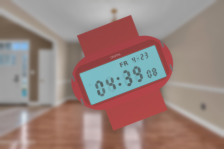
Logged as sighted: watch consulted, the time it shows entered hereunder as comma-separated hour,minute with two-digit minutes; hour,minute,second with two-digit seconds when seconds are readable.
4,39,08
